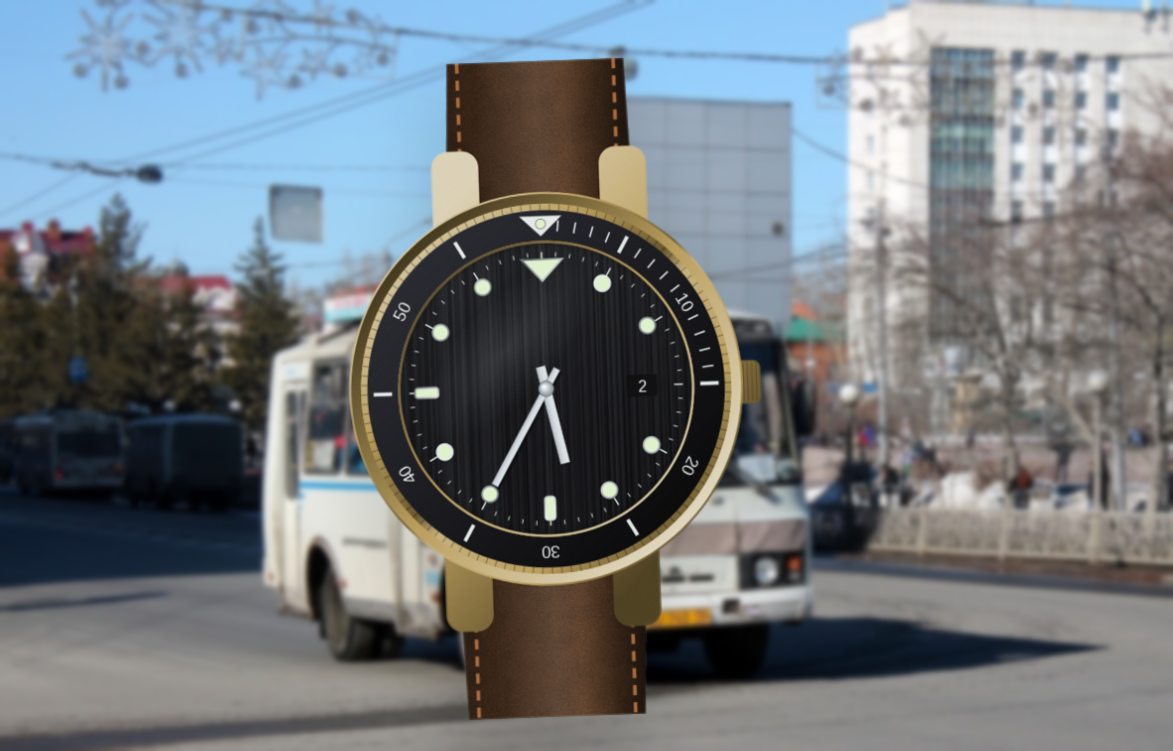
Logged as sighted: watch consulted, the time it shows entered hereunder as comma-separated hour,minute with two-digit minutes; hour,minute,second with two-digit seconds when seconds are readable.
5,35
